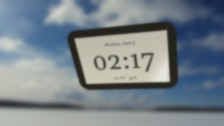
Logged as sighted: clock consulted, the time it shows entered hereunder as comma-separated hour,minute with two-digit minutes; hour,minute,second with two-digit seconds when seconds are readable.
2,17
